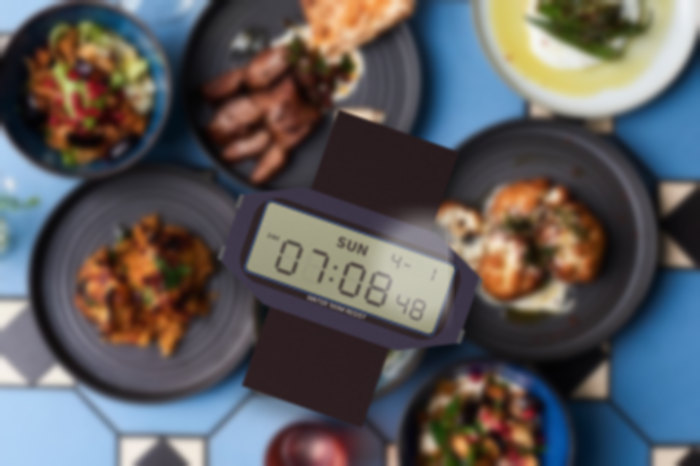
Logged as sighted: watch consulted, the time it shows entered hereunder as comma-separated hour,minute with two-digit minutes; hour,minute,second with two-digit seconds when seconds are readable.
7,08,48
